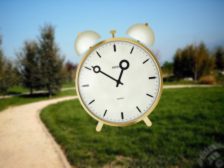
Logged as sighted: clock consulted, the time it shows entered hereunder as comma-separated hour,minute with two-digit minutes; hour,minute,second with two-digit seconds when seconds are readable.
12,51
